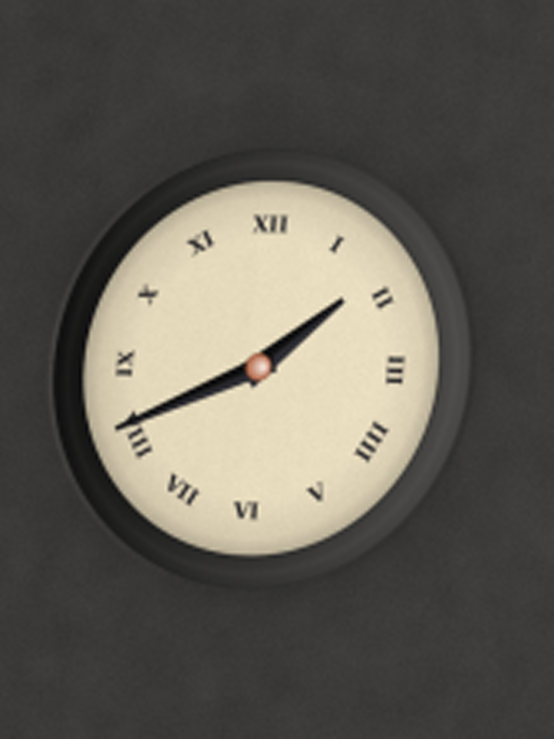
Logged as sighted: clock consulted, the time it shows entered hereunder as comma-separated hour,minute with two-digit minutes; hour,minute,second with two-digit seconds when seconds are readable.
1,41
